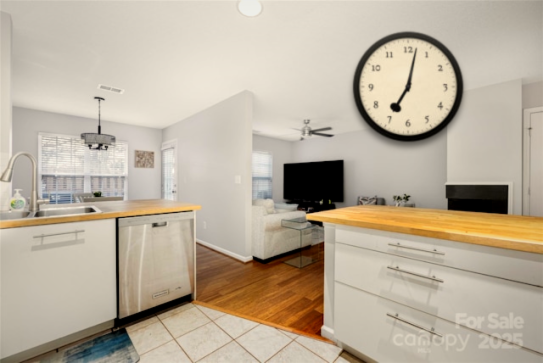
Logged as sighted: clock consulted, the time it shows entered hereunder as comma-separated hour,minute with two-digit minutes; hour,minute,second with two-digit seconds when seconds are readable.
7,02
